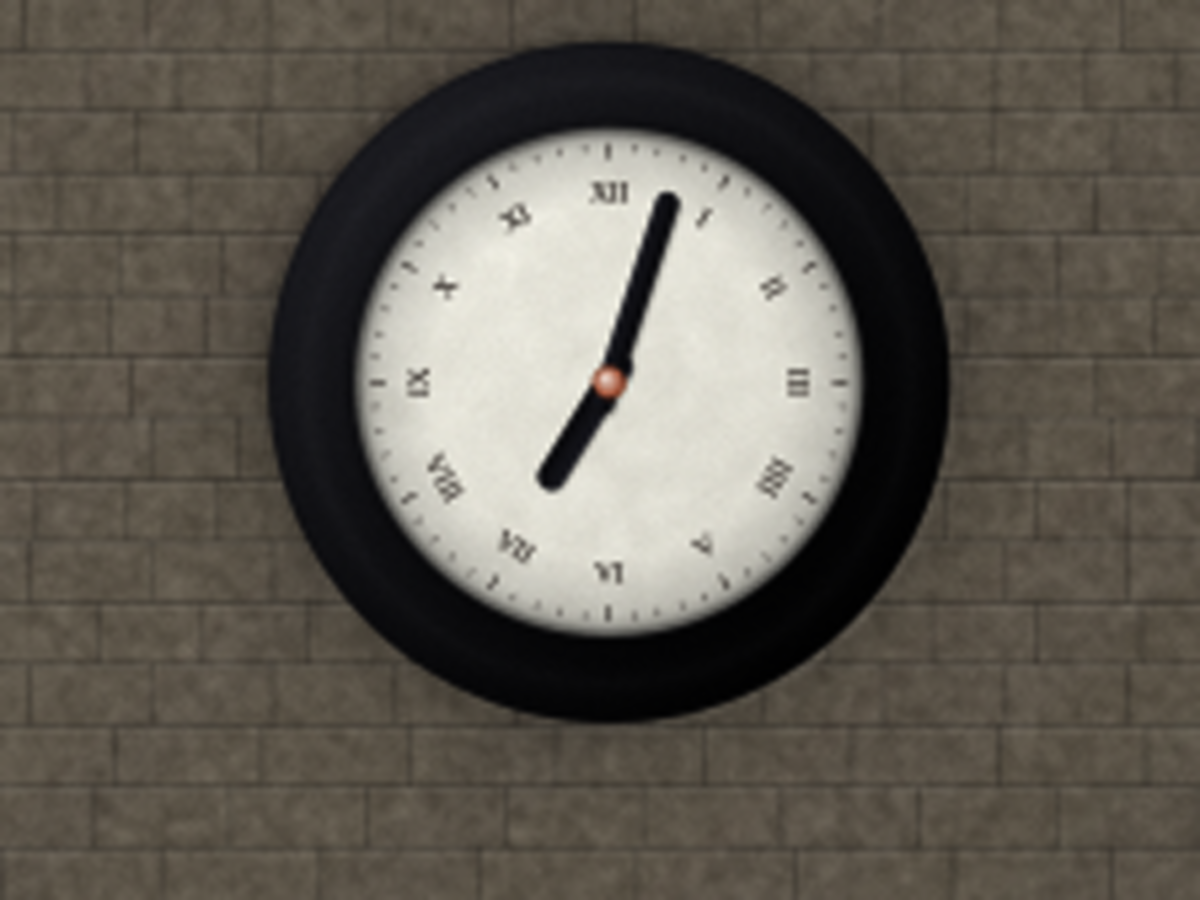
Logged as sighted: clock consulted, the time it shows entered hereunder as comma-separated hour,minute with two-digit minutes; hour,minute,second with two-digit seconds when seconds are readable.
7,03
